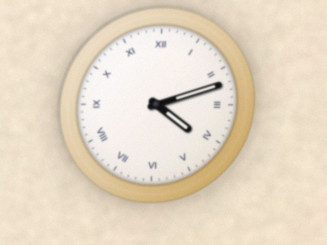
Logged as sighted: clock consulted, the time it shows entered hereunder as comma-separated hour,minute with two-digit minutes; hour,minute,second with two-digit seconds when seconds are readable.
4,12
